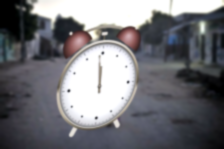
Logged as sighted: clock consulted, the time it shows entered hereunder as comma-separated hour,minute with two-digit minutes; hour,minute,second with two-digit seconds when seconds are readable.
11,59
